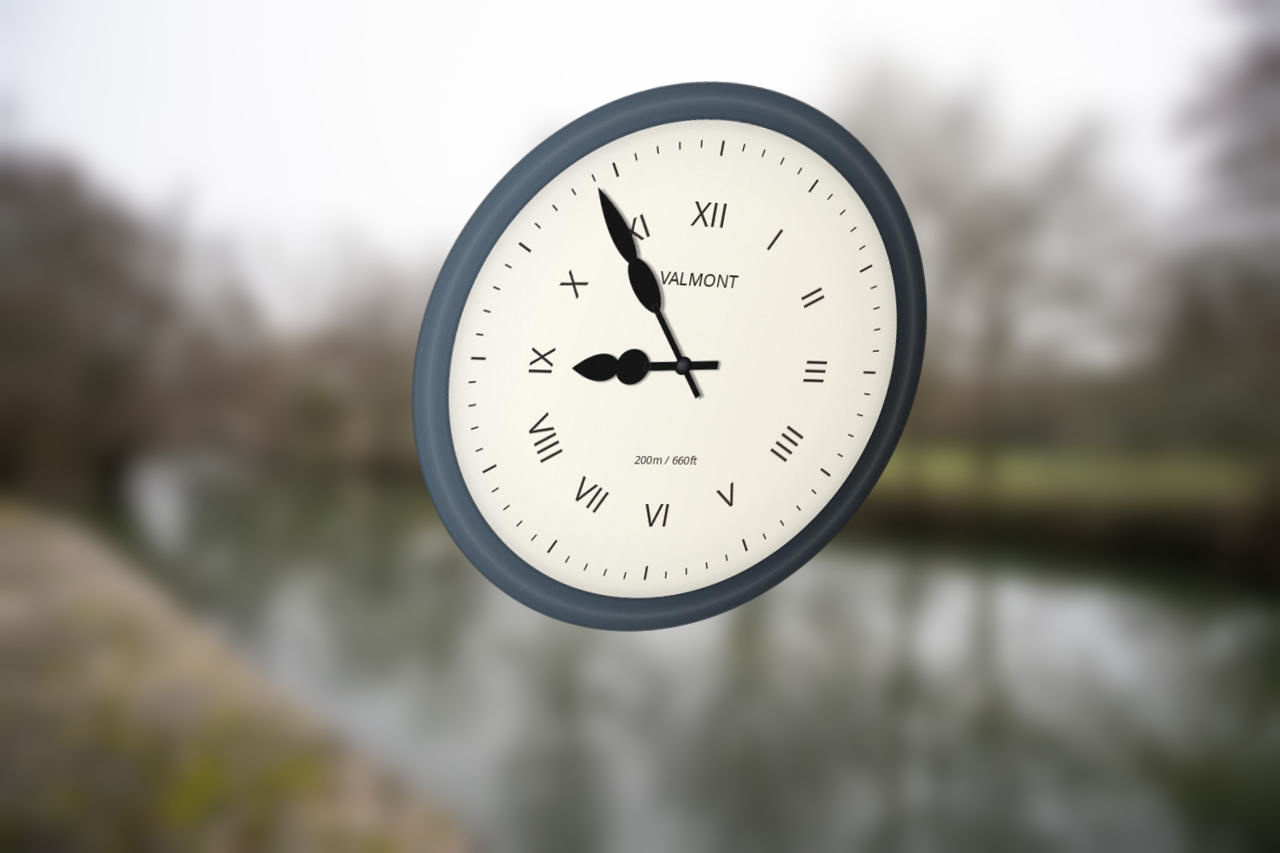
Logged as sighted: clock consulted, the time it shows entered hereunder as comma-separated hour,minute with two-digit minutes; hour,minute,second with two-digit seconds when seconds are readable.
8,54
